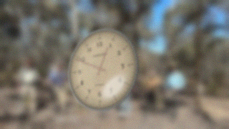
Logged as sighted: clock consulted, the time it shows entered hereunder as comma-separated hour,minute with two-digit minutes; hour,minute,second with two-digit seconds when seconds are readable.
12,49
